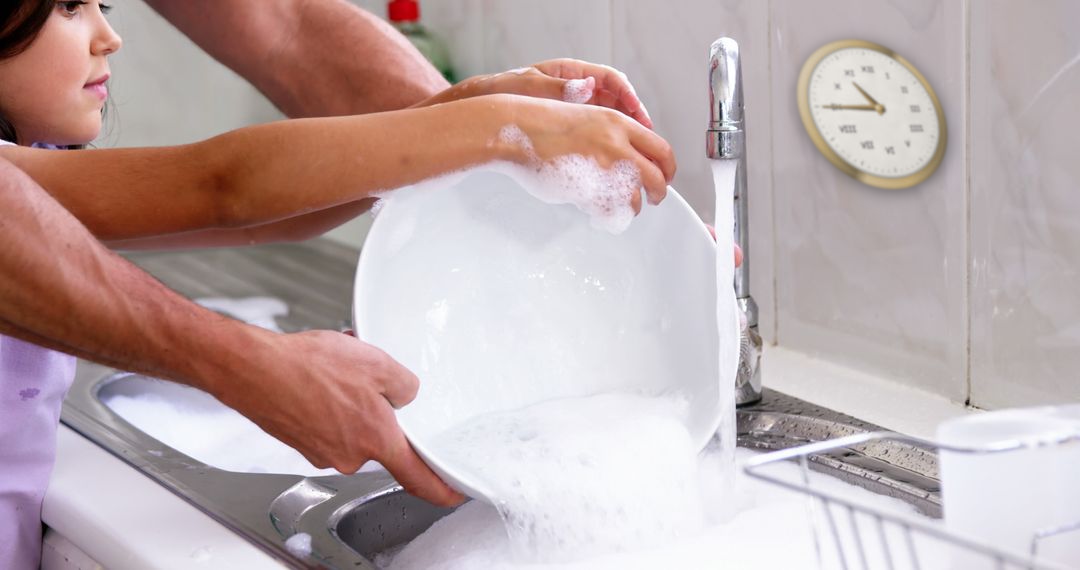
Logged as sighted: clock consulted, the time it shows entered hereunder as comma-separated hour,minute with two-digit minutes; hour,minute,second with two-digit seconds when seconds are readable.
10,45
